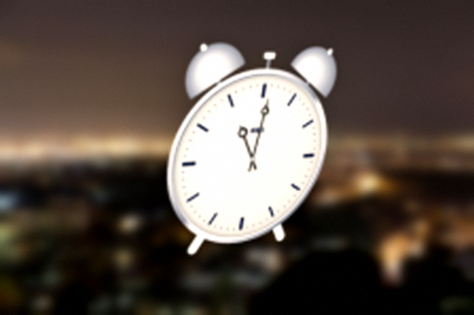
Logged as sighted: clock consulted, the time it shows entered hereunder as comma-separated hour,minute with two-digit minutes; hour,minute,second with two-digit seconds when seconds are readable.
11,01
